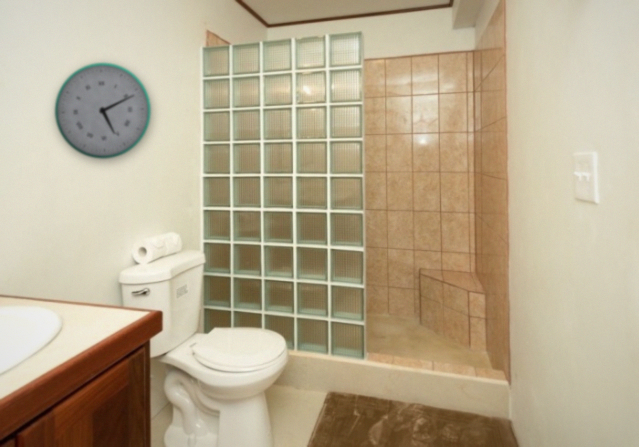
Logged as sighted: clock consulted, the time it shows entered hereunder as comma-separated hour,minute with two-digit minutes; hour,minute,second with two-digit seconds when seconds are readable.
5,11
